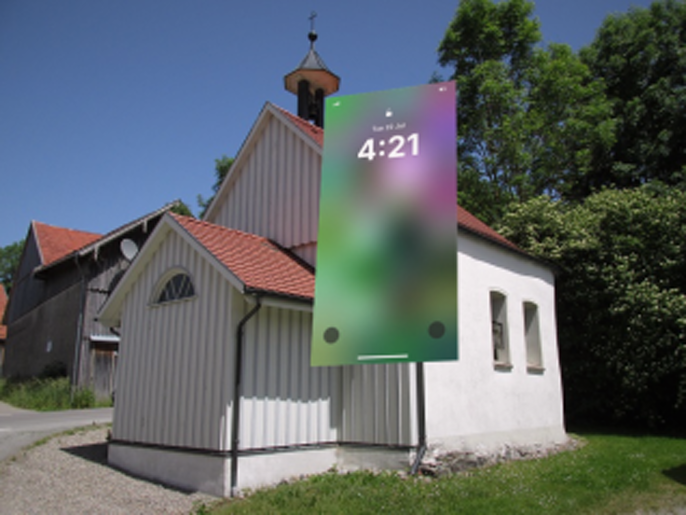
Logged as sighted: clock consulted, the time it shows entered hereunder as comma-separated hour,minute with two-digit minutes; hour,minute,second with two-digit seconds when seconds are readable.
4,21
